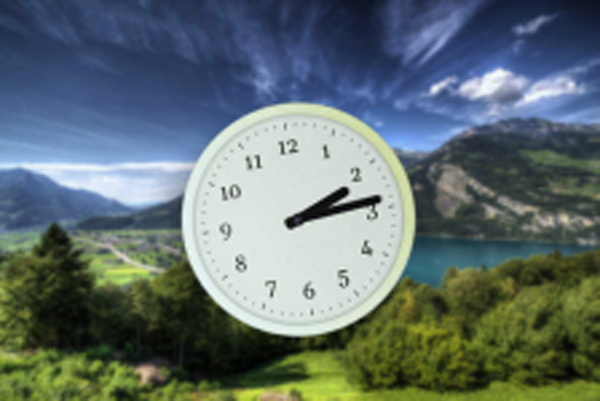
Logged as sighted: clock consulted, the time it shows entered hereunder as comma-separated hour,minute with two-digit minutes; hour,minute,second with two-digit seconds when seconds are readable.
2,14
